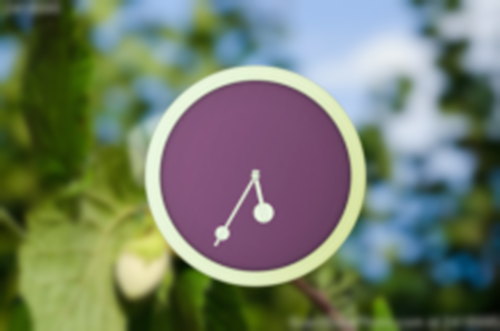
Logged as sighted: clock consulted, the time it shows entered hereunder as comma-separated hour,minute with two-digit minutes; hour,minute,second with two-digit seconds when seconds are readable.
5,35
